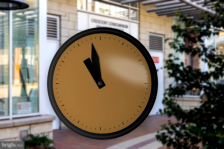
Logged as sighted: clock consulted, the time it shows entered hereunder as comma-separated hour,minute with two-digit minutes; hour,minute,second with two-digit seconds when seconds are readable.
10,58
